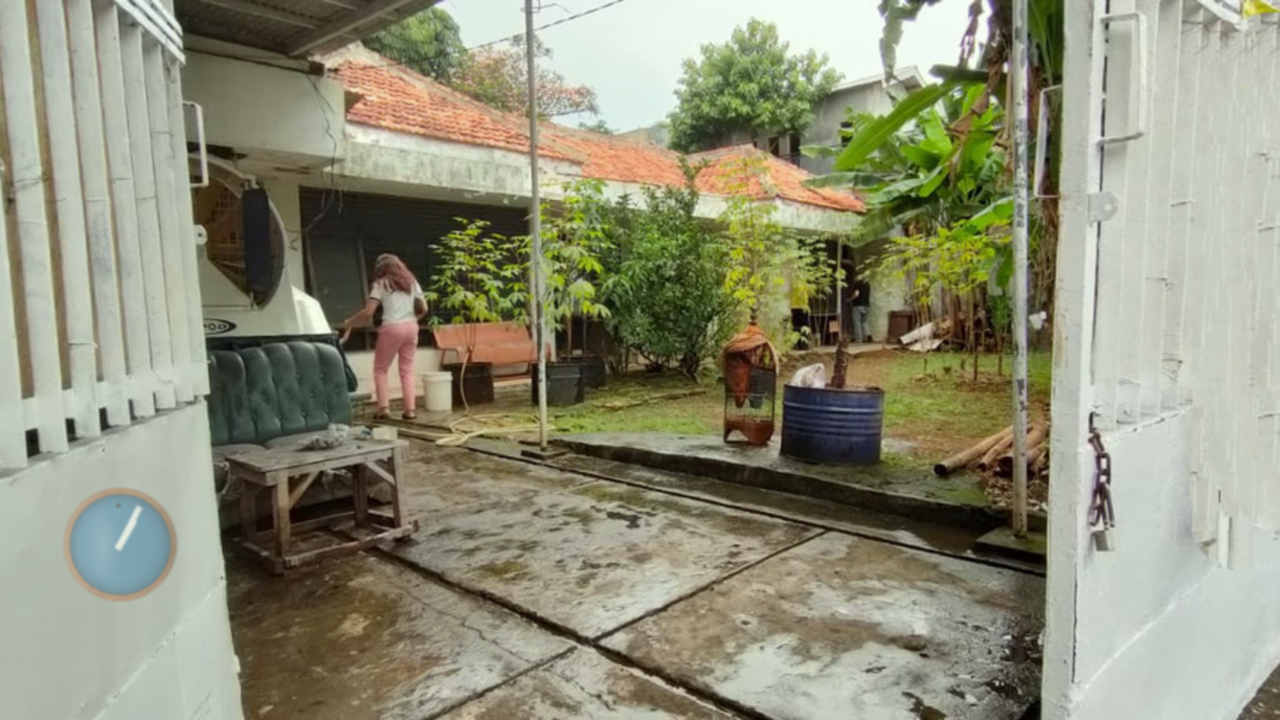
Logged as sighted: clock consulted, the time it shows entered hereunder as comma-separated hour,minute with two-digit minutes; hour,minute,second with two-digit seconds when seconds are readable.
1,05
